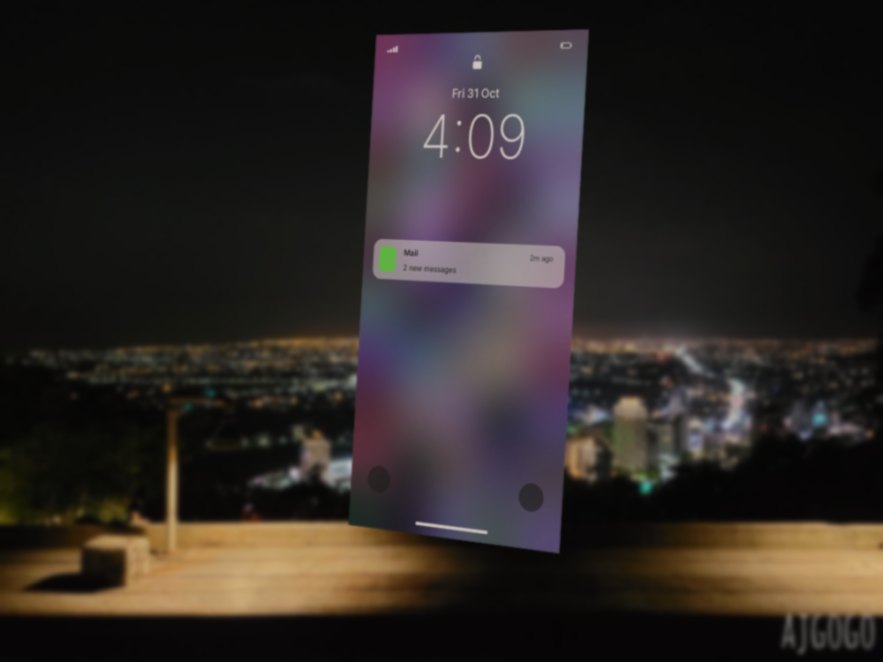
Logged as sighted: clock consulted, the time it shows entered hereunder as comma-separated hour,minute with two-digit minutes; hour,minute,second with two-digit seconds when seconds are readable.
4,09
